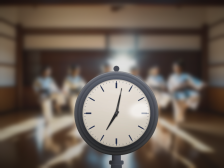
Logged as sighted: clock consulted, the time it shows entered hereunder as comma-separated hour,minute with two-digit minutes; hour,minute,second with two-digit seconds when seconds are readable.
7,02
